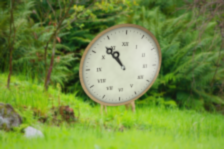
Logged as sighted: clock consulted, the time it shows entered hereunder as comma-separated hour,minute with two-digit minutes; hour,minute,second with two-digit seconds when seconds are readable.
10,53
